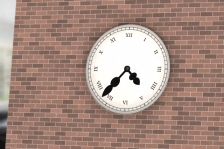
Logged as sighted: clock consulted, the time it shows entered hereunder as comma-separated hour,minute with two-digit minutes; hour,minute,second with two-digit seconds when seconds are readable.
4,37
